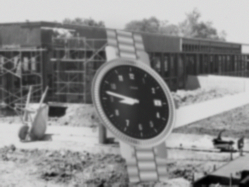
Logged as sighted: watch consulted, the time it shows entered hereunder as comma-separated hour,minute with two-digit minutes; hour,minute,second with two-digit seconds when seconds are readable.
8,47
